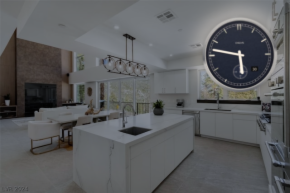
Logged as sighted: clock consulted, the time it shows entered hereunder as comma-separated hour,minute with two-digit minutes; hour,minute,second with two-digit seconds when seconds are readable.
5,47
